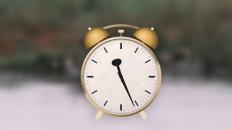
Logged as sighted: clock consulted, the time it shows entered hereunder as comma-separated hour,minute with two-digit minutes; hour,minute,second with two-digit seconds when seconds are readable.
11,26
